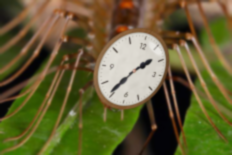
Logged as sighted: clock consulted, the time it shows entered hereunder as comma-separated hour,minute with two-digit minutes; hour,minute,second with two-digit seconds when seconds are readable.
1,36
